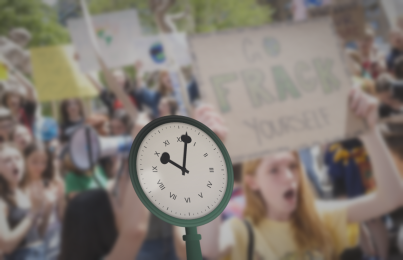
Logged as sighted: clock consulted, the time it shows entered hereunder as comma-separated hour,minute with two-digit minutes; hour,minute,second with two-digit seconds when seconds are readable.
10,02
